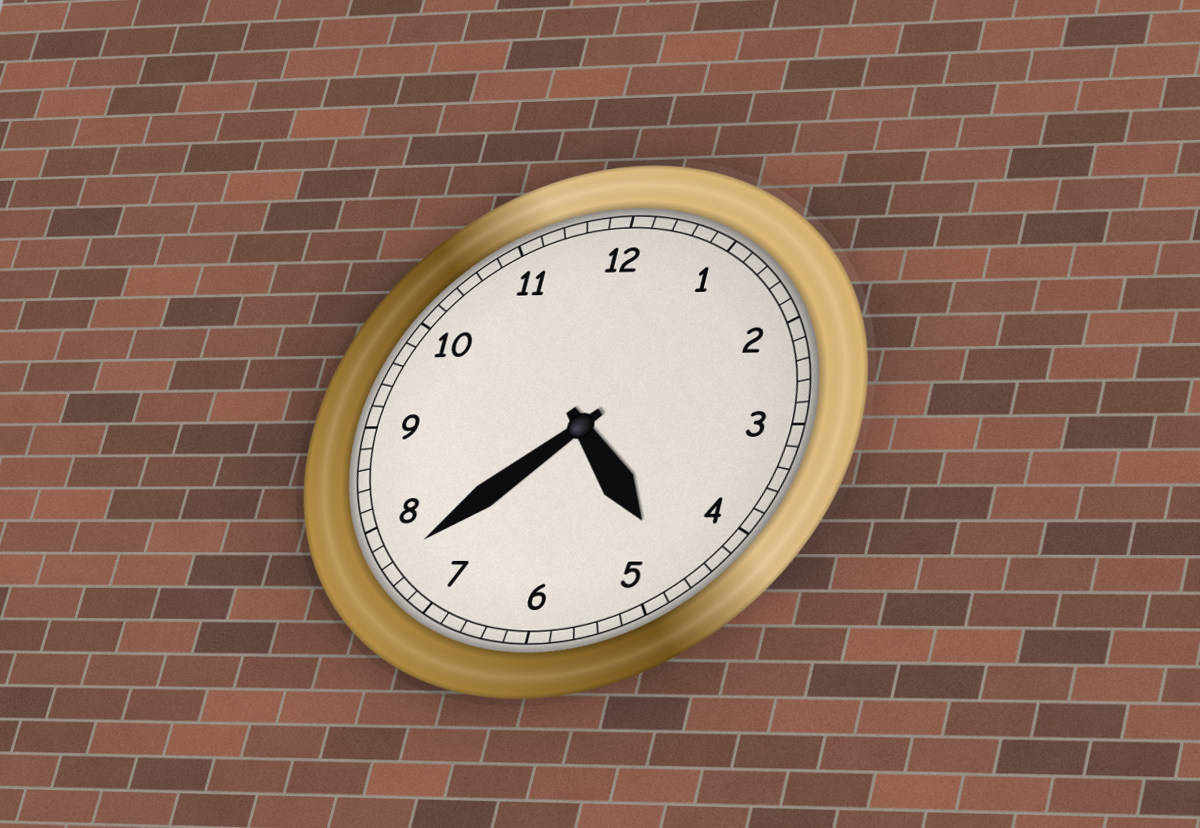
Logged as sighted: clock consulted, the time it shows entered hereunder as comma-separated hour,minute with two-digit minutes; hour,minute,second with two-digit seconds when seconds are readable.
4,38
